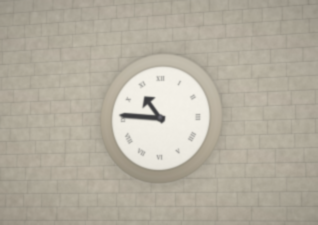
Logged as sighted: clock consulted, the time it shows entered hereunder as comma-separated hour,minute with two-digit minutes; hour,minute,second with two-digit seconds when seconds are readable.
10,46
